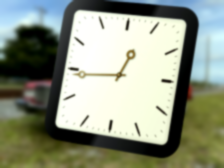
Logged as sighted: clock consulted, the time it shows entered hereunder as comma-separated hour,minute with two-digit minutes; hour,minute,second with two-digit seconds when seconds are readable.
12,44
